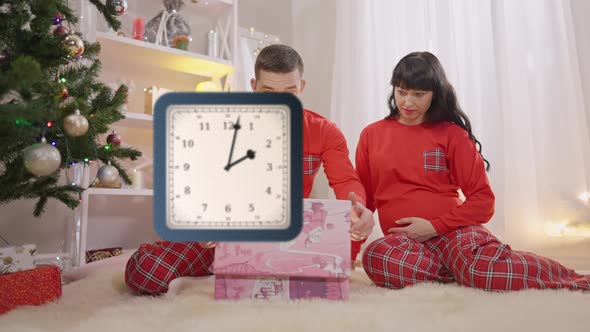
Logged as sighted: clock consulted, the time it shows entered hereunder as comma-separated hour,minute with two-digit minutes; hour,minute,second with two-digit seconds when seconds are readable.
2,02
